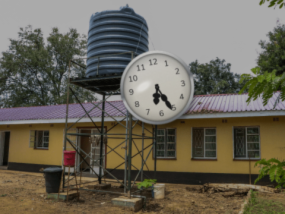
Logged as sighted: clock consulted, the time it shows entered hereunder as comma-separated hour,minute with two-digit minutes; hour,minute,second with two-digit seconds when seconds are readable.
6,26
